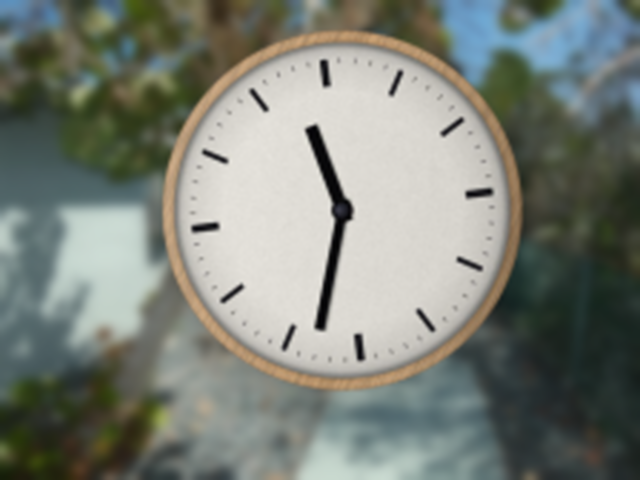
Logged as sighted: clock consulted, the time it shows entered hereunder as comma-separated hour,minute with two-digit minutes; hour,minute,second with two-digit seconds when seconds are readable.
11,33
